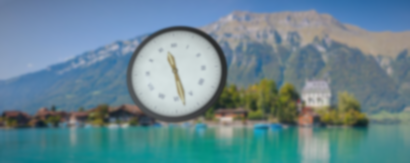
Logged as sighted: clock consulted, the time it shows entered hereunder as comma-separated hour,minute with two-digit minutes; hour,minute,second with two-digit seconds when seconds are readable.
11,28
